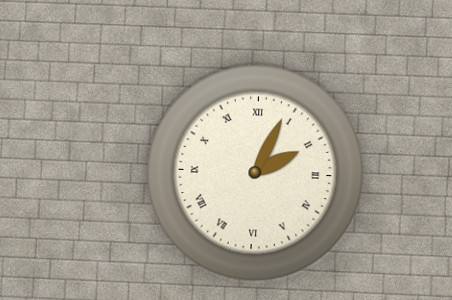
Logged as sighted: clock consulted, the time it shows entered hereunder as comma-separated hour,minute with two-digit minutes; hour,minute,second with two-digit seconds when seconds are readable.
2,04
